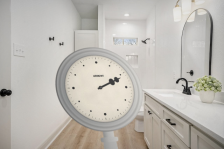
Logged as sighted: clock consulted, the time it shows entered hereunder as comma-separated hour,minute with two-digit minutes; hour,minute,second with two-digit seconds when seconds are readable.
2,11
